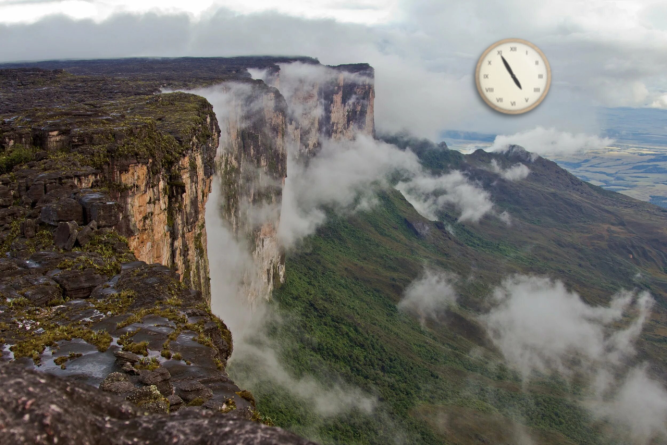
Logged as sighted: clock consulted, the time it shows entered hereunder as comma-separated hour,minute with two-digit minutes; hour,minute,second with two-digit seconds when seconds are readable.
4,55
